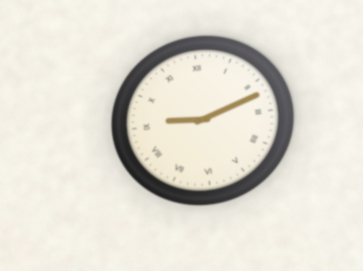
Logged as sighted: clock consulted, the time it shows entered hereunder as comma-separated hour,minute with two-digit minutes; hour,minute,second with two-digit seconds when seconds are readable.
9,12
